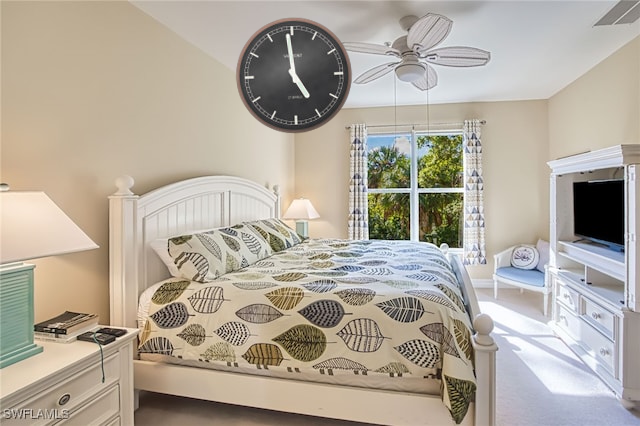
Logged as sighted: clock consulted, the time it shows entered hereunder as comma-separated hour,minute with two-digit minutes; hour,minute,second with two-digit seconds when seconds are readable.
4,59
